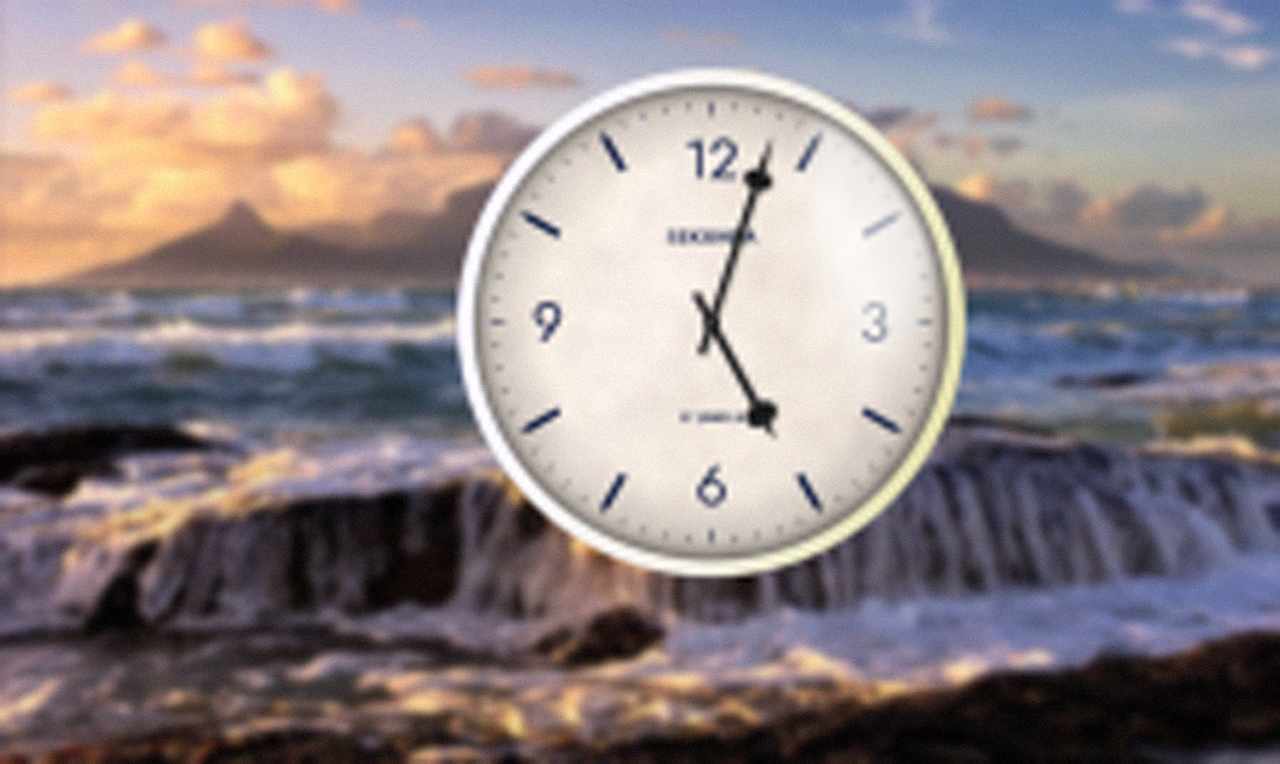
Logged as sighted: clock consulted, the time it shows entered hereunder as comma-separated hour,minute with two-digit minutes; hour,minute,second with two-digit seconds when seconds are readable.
5,03
